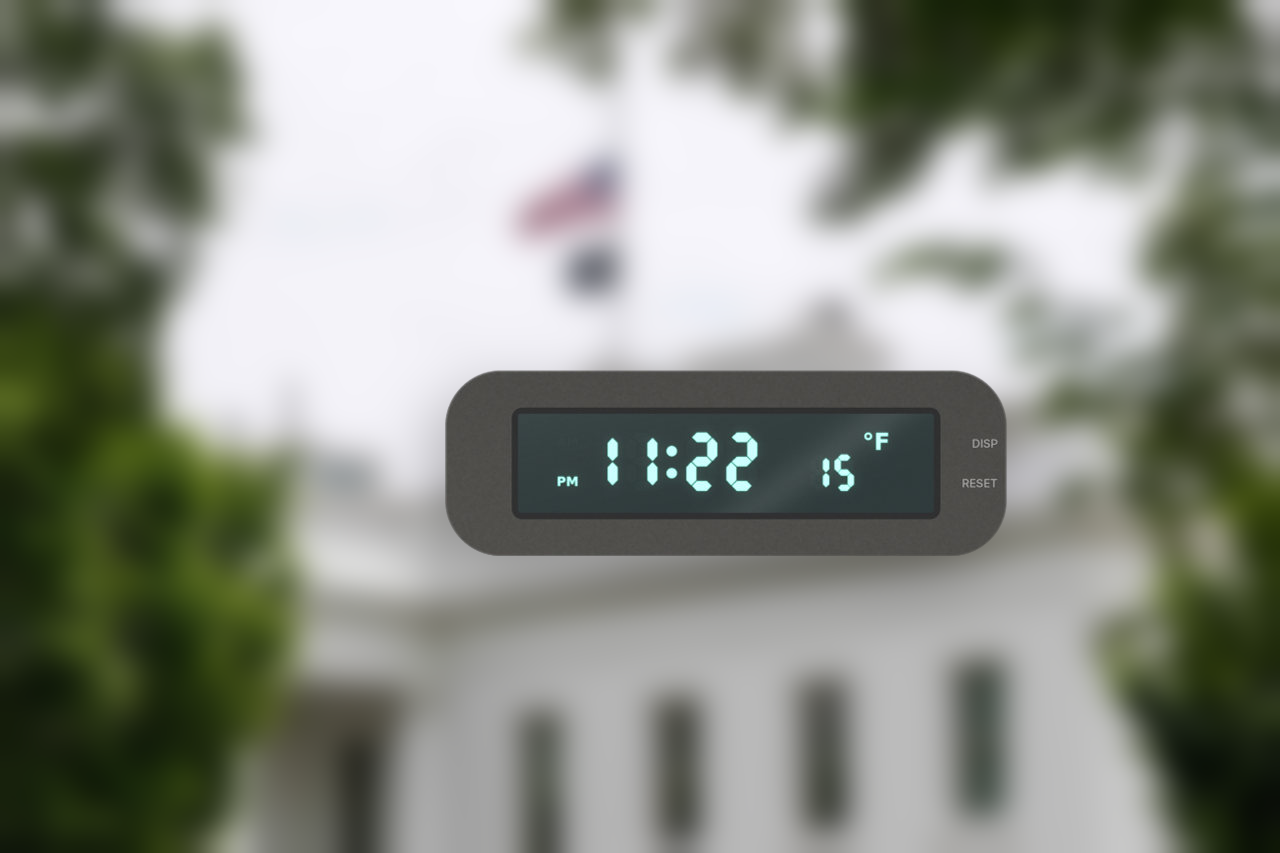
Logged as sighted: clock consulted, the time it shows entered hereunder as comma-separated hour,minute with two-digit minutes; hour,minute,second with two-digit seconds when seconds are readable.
11,22
